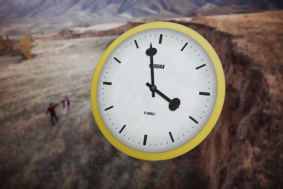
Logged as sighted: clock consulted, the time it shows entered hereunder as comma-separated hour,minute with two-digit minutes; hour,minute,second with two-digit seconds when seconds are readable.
3,58
